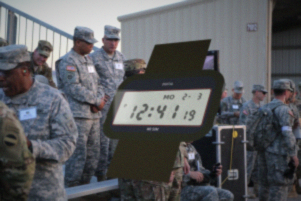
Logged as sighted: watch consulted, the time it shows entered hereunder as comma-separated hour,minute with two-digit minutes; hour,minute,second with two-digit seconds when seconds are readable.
12,41,19
